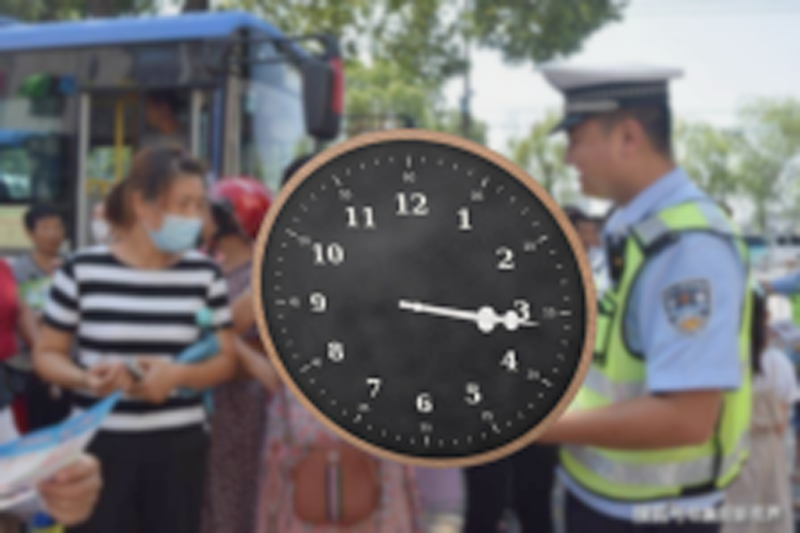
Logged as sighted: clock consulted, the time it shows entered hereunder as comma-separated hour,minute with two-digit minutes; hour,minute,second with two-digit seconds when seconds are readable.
3,16
